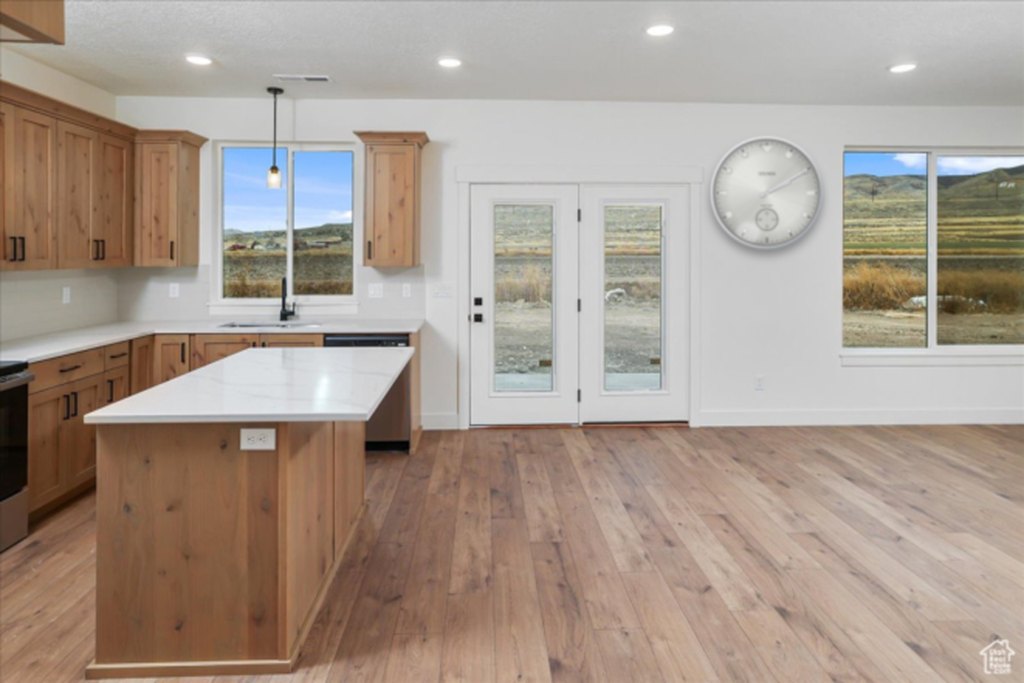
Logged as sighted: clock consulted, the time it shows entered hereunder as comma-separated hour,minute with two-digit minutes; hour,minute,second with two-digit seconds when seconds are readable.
2,10
